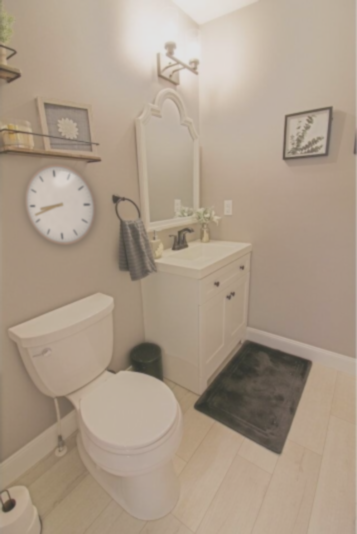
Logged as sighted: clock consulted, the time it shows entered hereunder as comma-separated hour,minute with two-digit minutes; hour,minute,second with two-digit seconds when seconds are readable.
8,42
